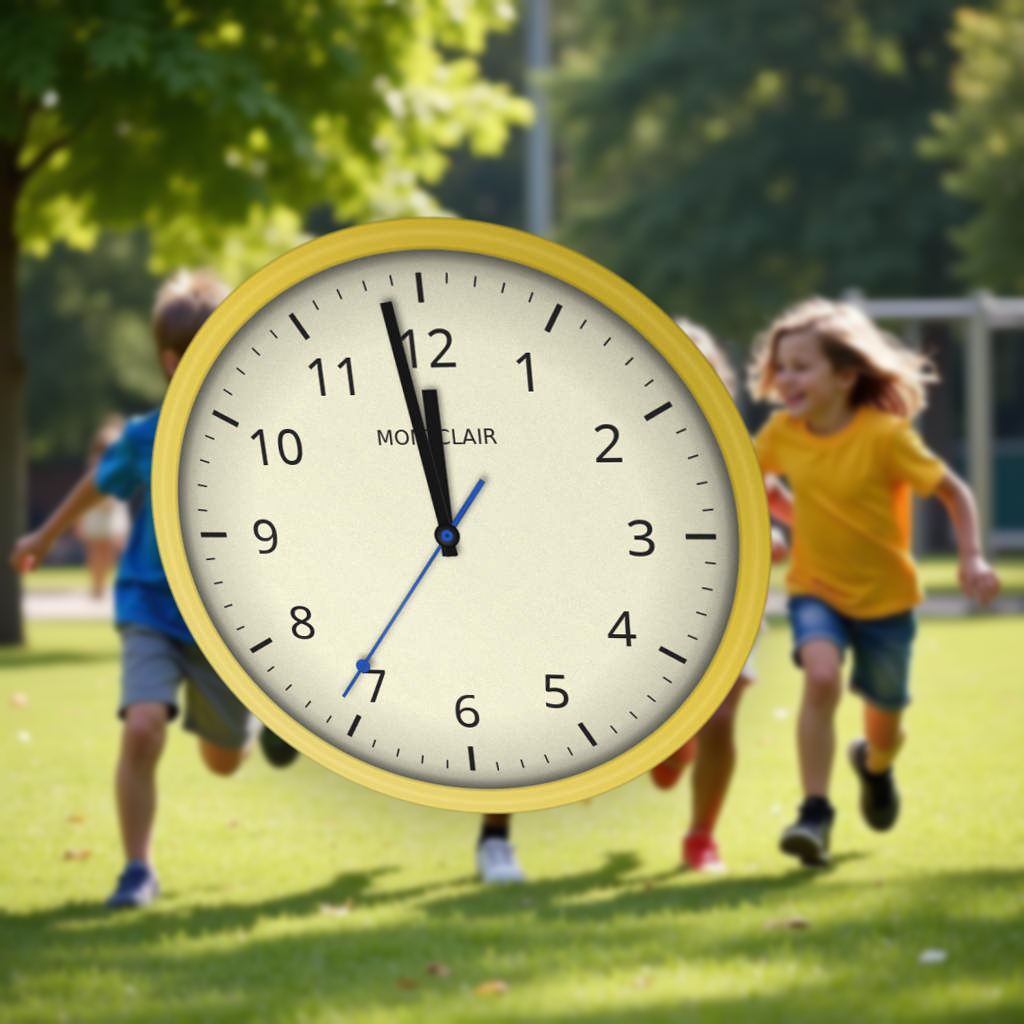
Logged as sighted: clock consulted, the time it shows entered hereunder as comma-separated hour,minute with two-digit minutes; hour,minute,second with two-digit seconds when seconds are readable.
11,58,36
